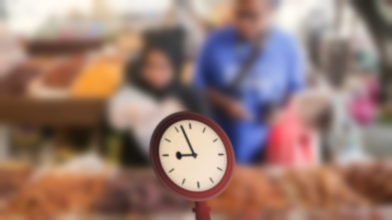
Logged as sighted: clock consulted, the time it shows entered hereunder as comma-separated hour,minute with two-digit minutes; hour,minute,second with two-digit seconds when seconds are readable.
8,57
